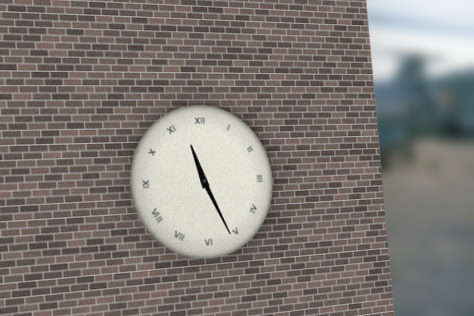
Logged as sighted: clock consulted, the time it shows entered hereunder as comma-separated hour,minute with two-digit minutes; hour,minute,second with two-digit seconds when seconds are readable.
11,26
